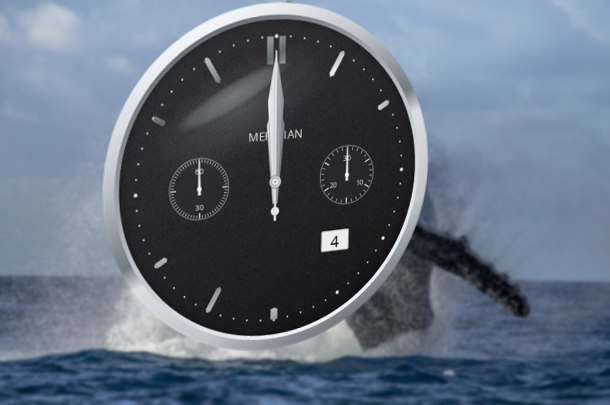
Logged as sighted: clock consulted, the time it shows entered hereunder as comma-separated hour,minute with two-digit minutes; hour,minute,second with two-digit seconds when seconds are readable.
12,00
